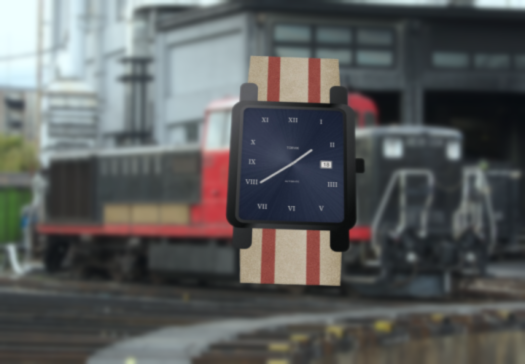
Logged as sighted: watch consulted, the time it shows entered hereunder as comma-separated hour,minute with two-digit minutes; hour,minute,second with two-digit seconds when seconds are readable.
1,39
